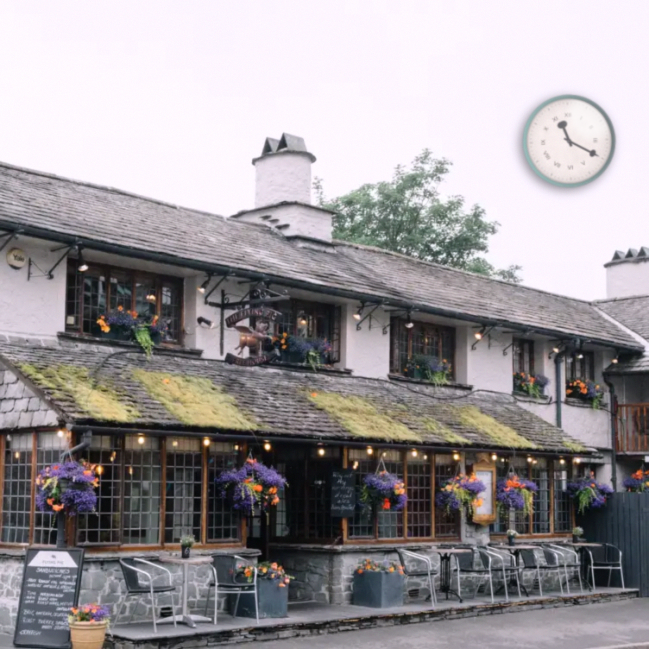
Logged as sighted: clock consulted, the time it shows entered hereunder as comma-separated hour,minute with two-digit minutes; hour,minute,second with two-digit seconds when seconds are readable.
11,20
